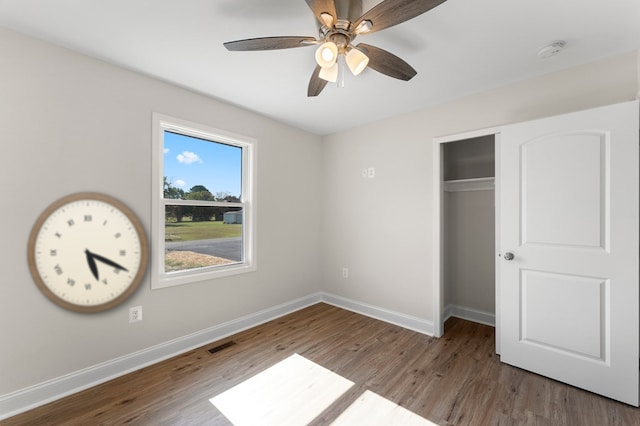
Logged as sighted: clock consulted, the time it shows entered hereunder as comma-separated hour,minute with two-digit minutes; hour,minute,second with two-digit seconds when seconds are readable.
5,19
